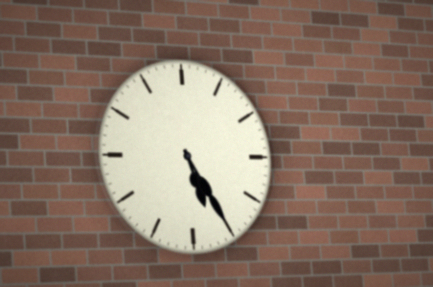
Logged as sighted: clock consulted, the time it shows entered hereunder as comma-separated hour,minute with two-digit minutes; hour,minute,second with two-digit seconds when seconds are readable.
5,25
